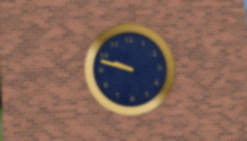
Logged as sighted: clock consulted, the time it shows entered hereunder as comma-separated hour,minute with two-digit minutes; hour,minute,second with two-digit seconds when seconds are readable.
9,48
